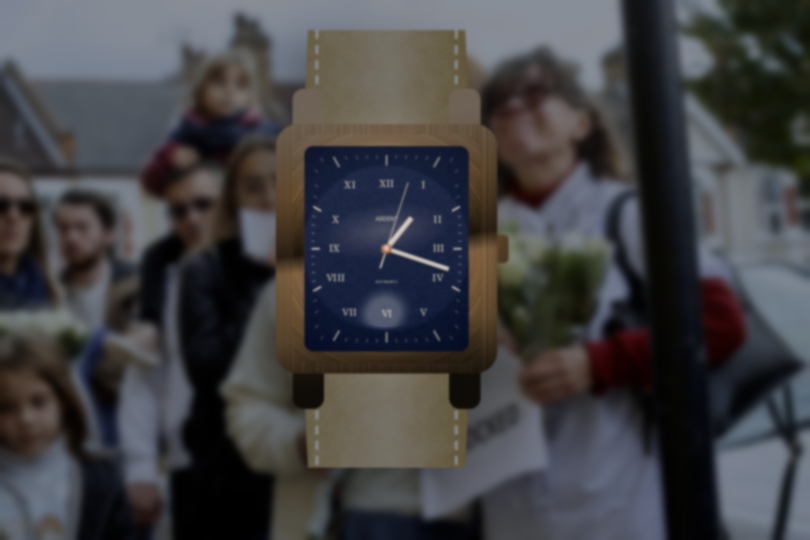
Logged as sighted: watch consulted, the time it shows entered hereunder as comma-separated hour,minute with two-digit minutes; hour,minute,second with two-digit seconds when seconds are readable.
1,18,03
